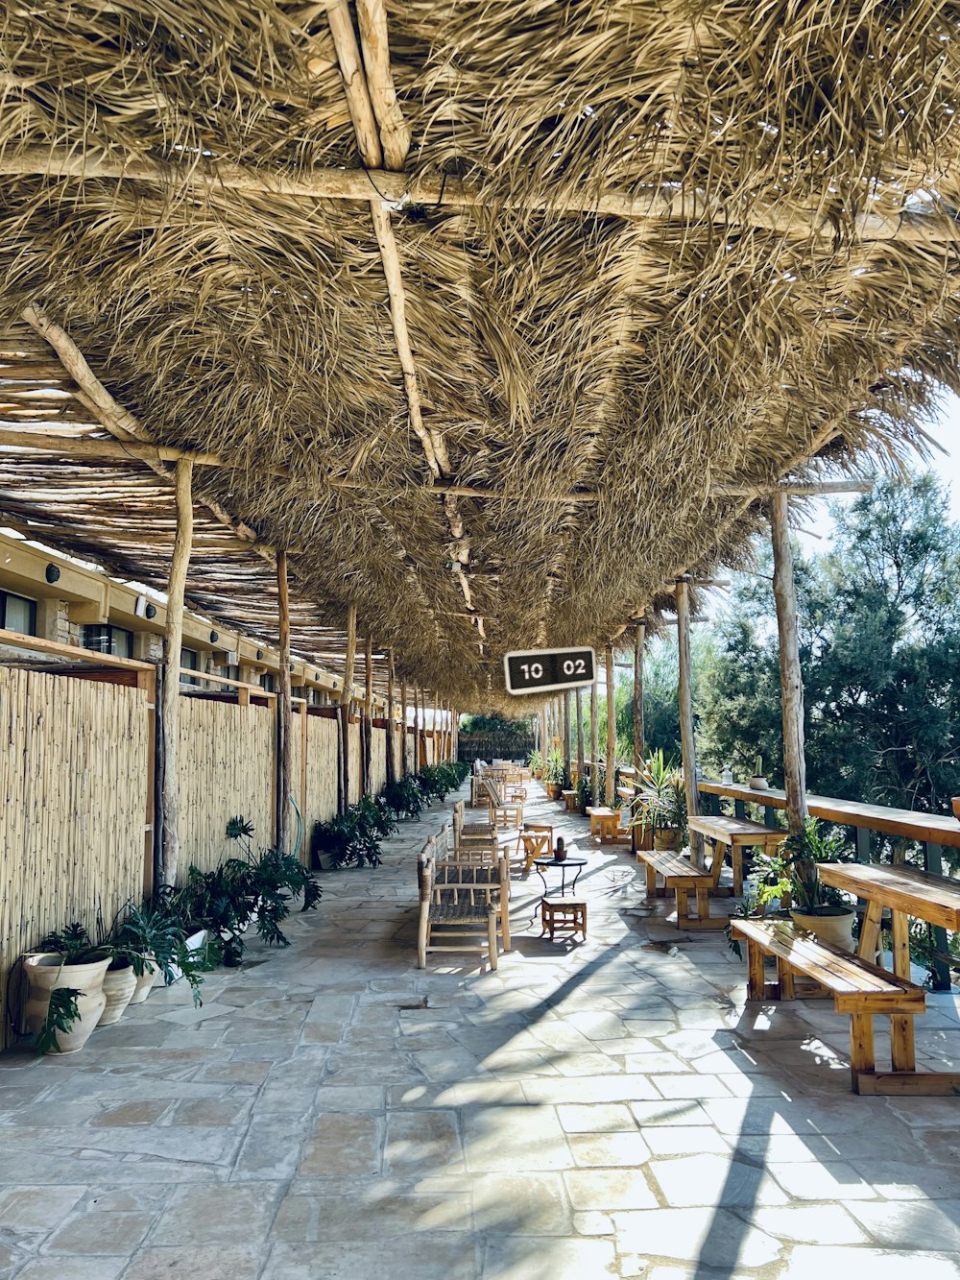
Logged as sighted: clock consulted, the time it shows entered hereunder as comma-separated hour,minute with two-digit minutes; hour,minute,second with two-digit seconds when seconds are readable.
10,02
